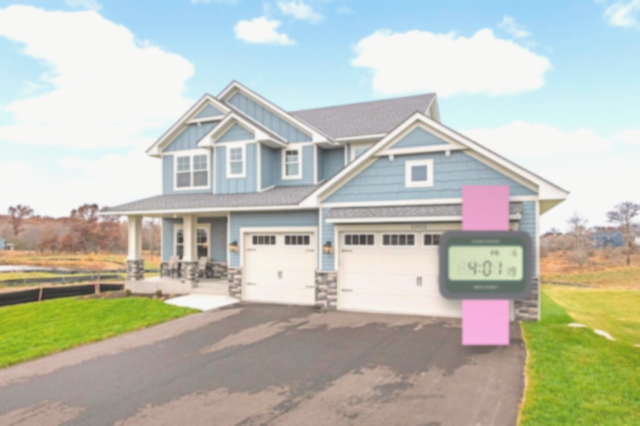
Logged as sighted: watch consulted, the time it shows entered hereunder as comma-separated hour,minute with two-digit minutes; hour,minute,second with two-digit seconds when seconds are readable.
4,01
